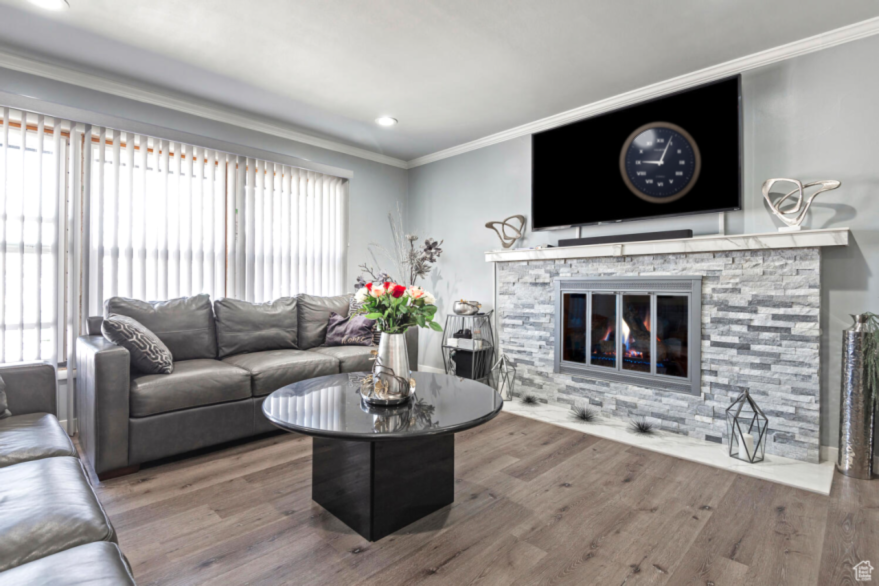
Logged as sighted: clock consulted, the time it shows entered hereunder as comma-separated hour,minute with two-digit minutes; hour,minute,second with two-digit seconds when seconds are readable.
9,04
